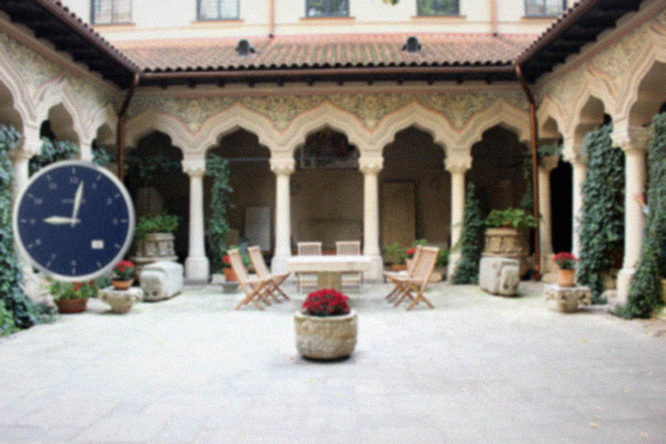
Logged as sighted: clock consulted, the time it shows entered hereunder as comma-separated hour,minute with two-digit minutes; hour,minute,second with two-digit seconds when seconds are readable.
9,02
